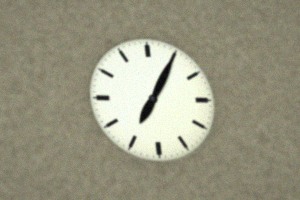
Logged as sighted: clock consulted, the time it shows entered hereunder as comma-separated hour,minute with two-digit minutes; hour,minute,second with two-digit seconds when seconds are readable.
7,05
